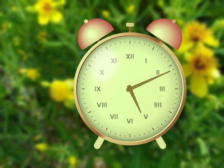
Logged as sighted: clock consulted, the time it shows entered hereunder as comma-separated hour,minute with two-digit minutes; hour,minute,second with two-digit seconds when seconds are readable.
5,11
